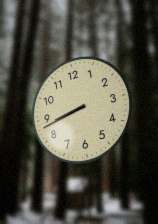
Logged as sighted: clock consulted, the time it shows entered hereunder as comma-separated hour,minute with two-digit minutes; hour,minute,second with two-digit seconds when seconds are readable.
8,43
